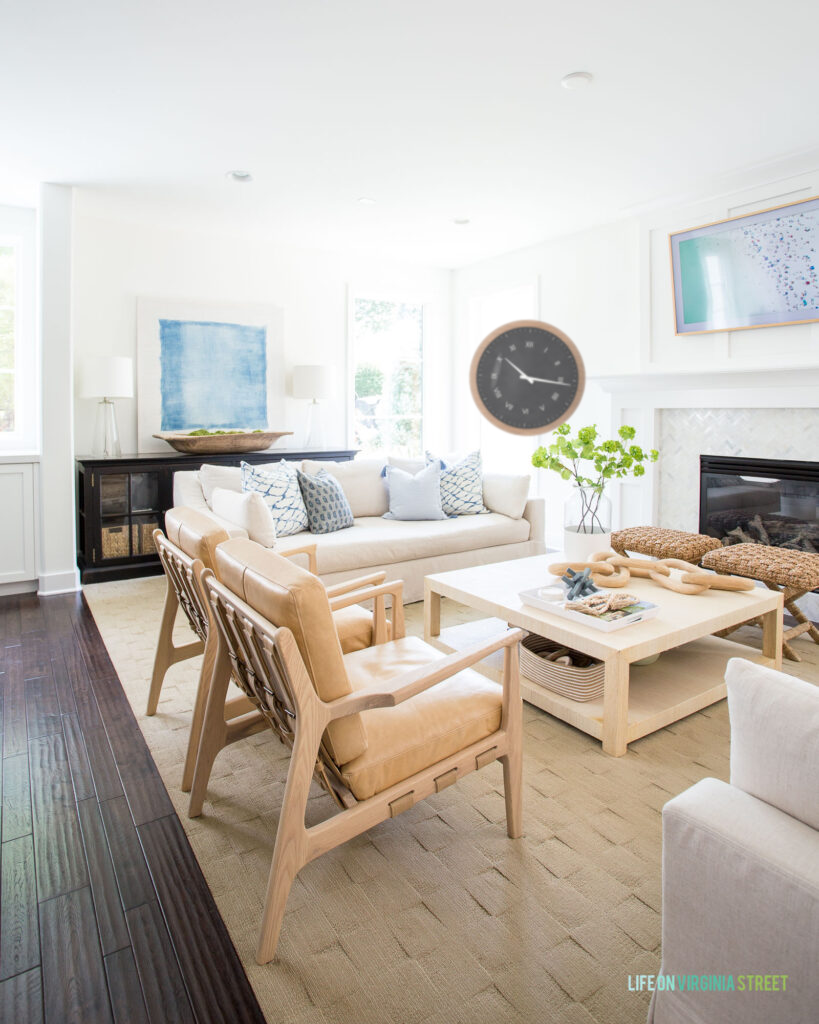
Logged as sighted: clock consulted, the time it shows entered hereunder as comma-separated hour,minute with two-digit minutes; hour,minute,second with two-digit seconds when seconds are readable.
10,16
